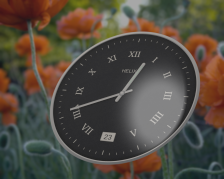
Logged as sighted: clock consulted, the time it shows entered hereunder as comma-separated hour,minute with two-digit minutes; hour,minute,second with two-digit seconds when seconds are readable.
12,41
